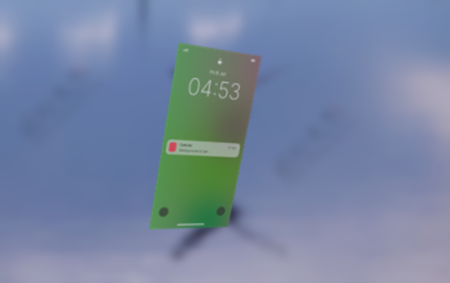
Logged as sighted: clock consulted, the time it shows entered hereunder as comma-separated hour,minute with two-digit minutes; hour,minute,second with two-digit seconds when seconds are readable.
4,53
